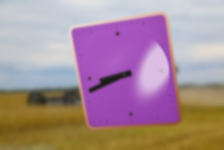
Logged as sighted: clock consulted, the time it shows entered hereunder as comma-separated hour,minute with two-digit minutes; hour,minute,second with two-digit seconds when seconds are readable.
8,42
